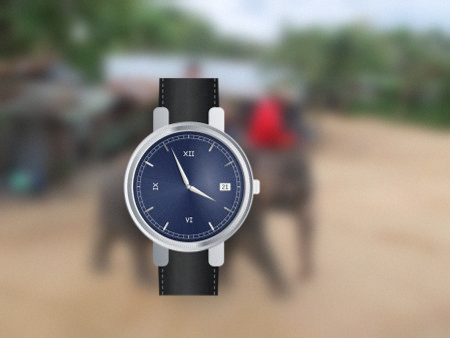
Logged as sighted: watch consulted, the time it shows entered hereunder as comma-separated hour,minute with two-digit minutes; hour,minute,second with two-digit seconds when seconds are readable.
3,56
